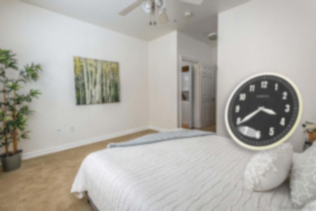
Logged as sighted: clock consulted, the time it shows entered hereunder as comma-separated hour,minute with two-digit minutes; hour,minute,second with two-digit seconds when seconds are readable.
3,39
